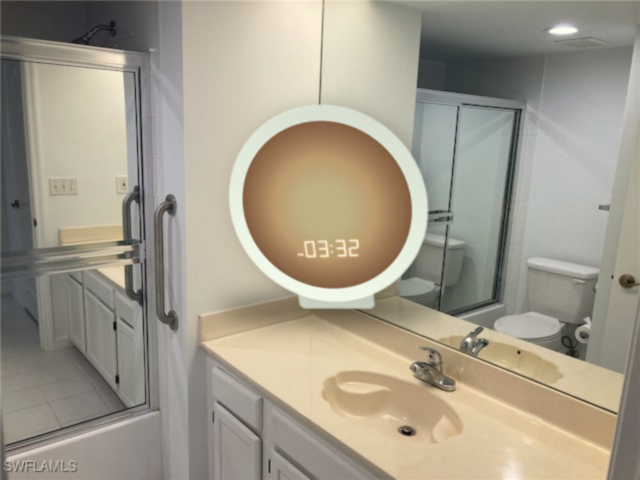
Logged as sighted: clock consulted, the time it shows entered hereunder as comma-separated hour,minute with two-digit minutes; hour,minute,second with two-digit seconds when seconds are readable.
3,32
